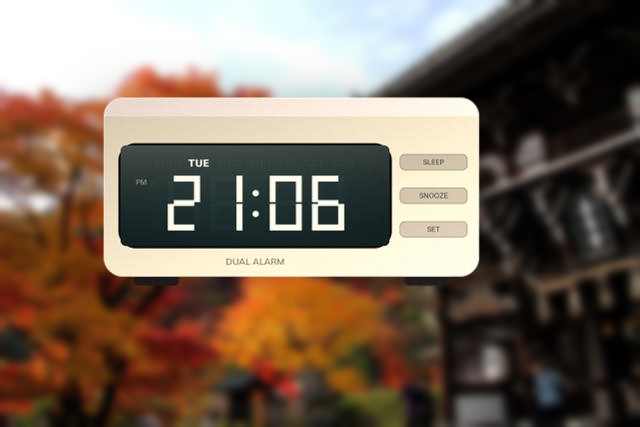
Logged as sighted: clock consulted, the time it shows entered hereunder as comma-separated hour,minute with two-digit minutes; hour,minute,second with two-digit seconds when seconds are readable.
21,06
